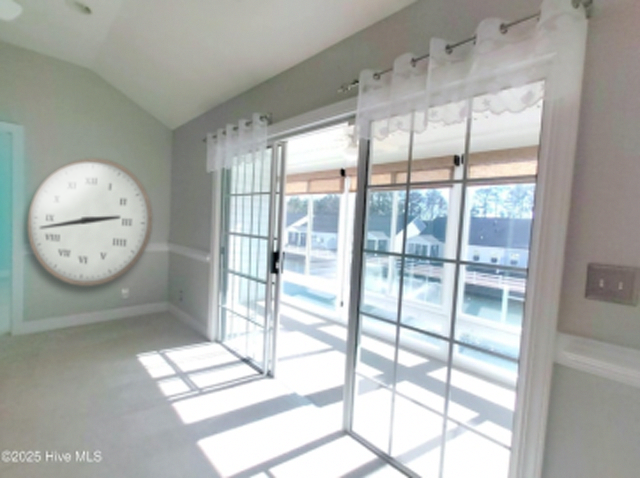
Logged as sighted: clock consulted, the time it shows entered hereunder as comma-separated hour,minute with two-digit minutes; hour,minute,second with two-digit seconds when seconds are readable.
2,43
